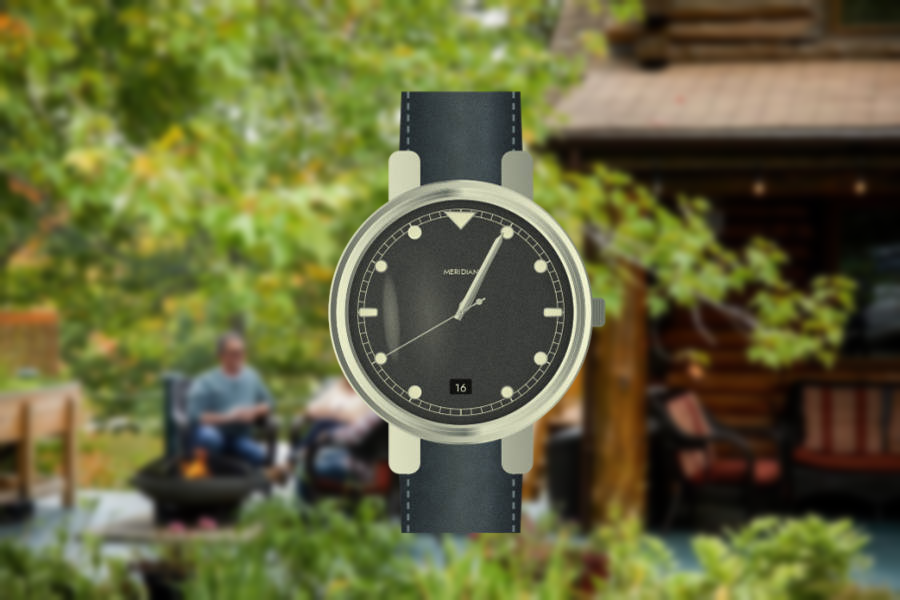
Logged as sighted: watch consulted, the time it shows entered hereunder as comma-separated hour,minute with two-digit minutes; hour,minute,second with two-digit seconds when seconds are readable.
1,04,40
